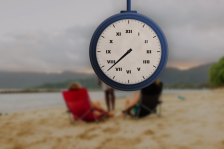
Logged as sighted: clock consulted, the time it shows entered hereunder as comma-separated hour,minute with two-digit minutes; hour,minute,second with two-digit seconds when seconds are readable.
7,38
